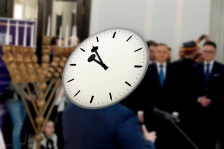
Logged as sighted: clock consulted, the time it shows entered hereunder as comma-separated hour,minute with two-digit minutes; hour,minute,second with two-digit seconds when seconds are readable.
9,53
